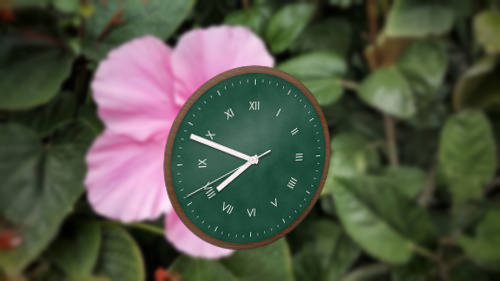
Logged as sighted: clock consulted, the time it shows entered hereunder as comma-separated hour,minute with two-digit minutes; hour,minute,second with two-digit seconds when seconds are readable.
7,48,41
